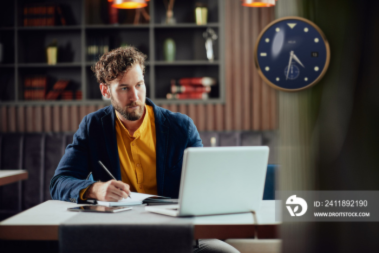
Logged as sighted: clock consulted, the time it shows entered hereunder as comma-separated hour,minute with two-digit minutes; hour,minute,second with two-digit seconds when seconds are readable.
4,32
